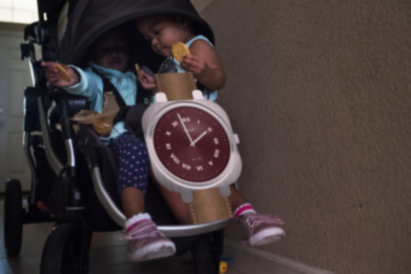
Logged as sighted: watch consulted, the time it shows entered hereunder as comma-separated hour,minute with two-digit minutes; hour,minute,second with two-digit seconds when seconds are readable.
1,58
